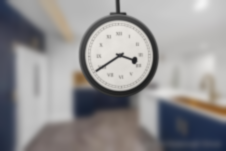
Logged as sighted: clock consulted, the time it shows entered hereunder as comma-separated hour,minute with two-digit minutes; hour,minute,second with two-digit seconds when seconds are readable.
3,40
